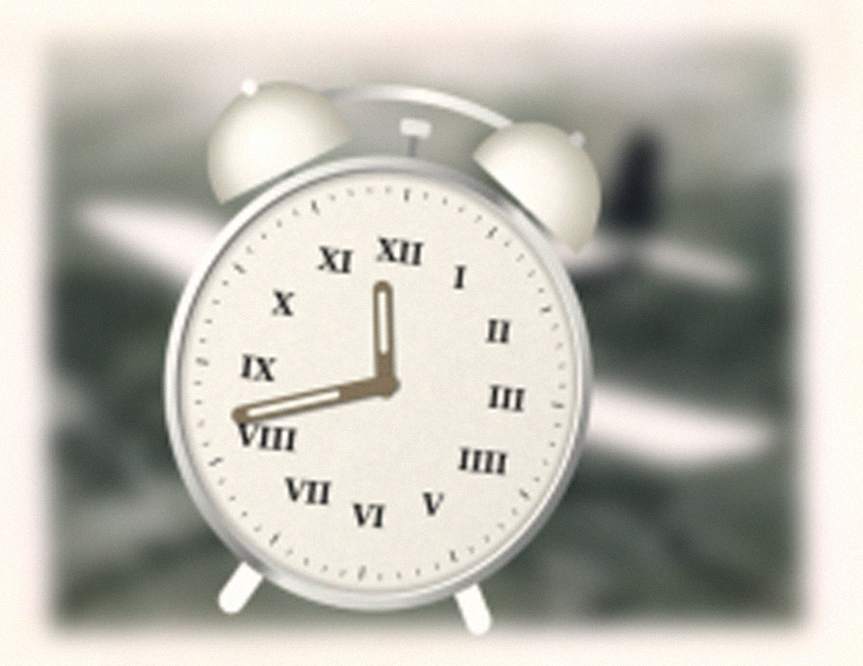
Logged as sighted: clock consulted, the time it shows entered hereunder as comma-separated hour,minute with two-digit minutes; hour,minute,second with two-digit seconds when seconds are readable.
11,42
